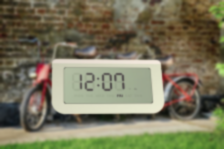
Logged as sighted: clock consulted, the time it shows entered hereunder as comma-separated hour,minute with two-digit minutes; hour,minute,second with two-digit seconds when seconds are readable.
12,07
